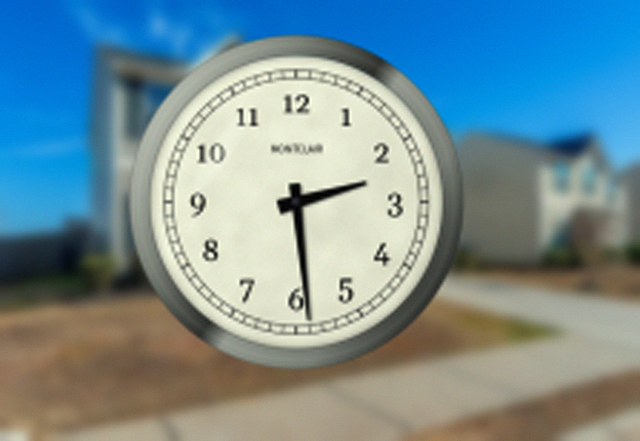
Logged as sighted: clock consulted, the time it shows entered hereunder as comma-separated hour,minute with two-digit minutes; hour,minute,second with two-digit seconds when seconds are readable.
2,29
